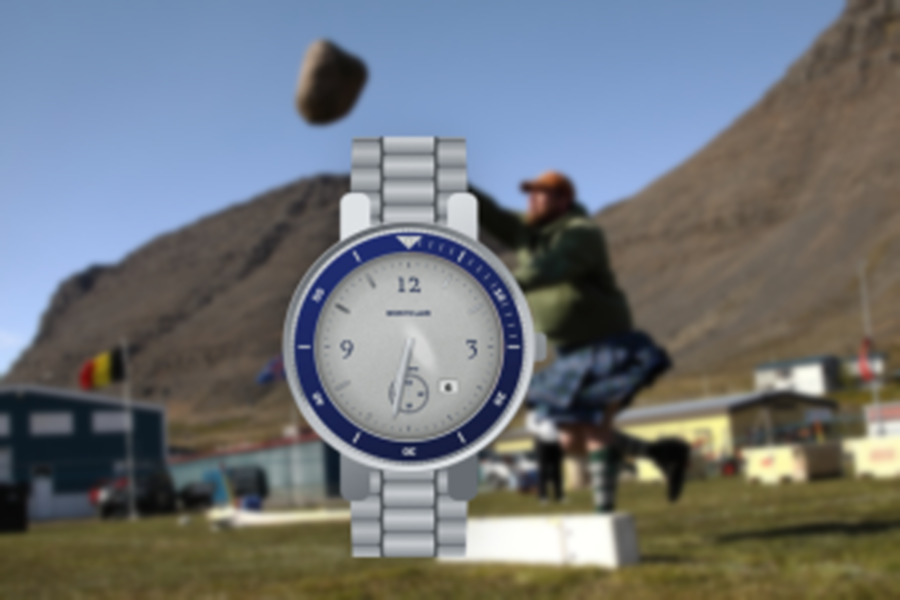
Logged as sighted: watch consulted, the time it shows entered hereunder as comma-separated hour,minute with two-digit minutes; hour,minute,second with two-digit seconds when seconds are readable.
6,32
